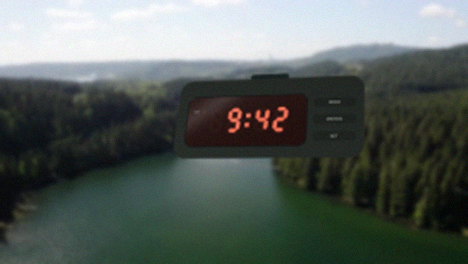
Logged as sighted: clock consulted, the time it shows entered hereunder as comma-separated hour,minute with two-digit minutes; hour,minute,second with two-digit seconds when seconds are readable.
9,42
